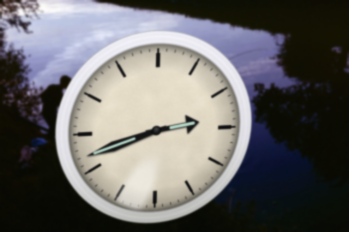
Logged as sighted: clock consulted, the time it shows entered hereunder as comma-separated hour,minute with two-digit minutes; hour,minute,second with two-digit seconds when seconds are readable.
2,42
